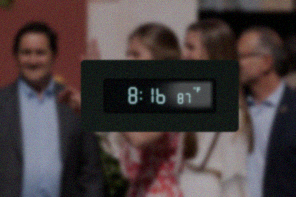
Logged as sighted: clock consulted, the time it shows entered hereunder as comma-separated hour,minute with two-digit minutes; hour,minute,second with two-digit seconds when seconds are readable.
8,16
